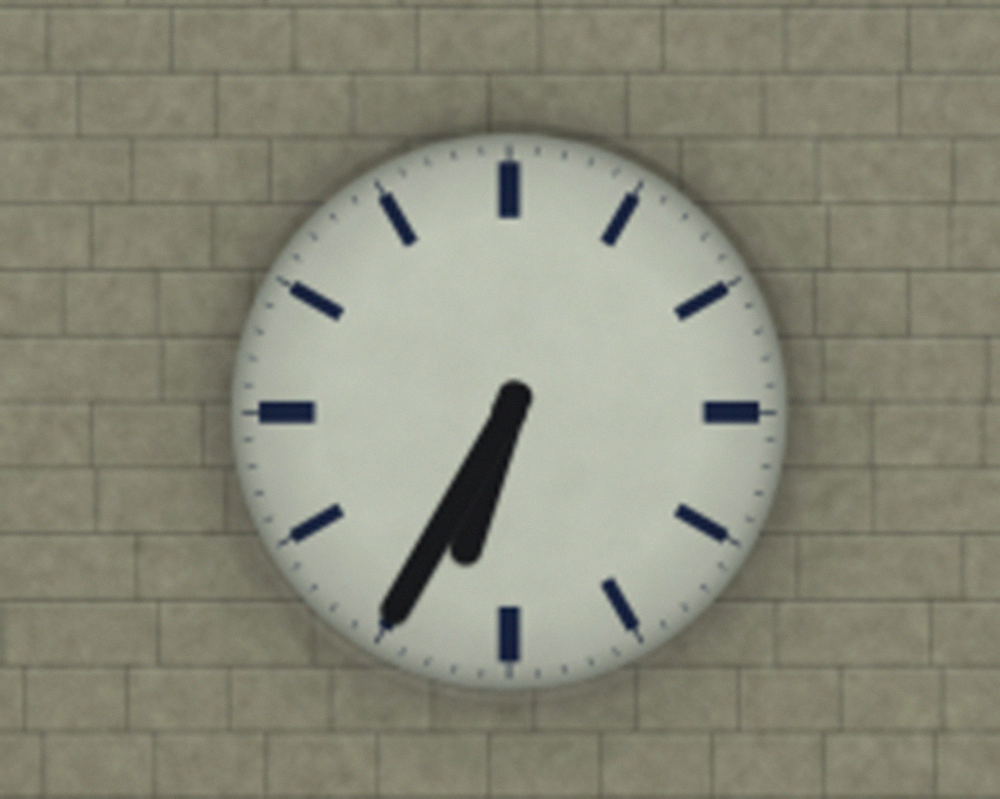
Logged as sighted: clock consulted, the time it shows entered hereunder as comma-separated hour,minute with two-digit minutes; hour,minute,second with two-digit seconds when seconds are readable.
6,35
